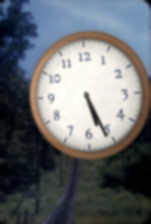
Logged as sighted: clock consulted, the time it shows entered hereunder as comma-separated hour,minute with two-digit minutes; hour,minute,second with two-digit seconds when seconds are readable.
5,26
